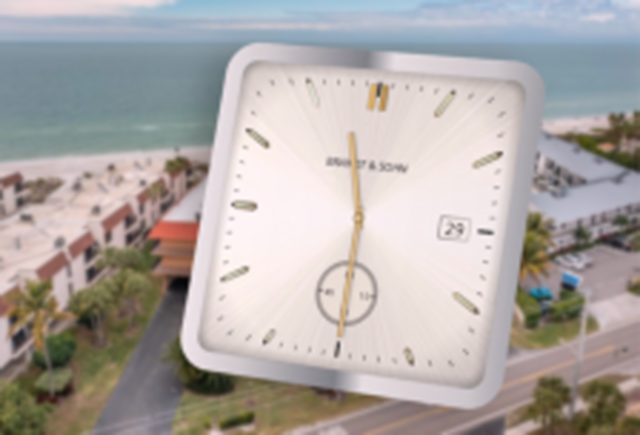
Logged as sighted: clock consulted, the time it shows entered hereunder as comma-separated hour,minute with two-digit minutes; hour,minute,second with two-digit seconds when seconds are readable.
11,30
